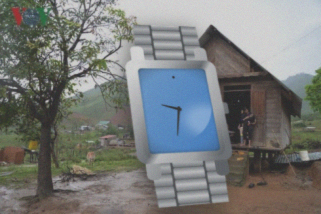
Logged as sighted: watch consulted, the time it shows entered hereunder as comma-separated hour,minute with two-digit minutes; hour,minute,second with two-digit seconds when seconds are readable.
9,32
